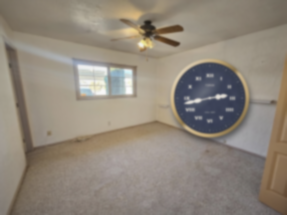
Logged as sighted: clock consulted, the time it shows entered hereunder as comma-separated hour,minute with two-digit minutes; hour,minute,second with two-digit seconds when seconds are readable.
2,43
